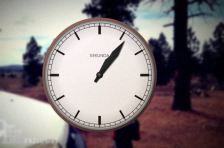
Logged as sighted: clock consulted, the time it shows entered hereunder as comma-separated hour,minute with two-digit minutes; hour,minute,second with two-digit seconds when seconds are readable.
1,06
